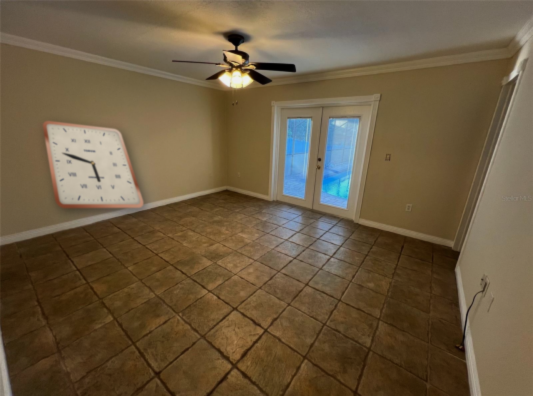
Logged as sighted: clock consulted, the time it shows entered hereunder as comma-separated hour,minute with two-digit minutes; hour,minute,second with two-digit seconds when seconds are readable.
5,48
